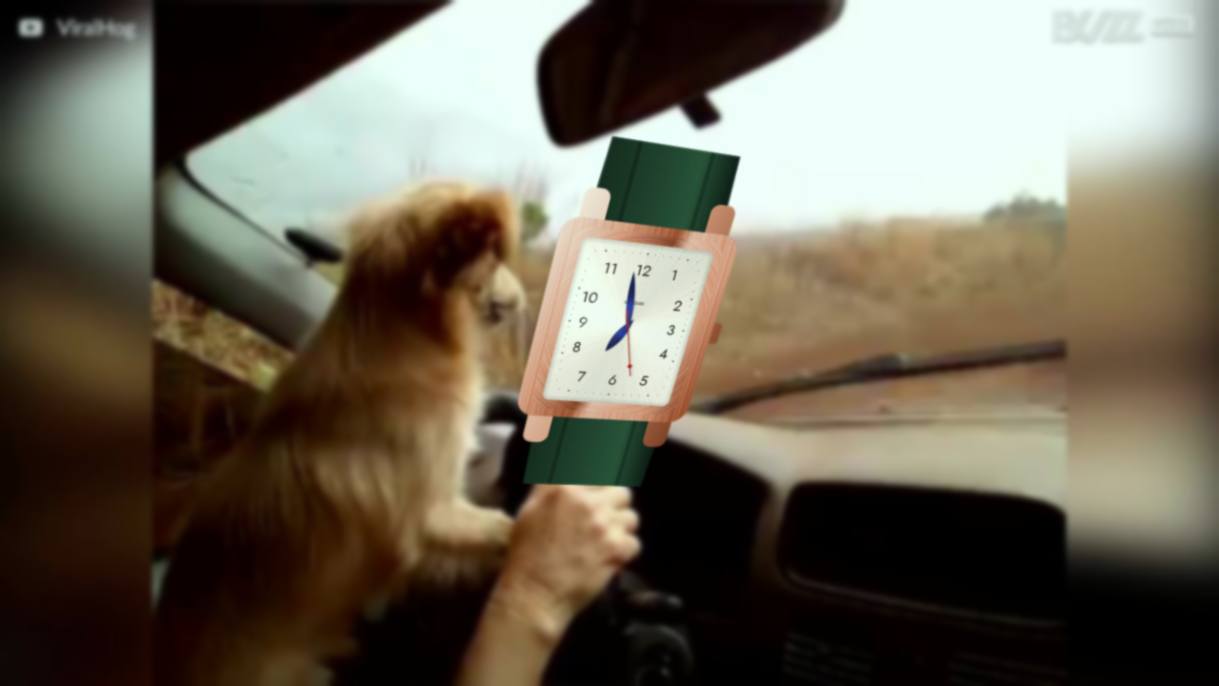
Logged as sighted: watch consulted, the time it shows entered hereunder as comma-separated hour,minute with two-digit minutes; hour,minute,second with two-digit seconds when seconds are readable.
6,58,27
